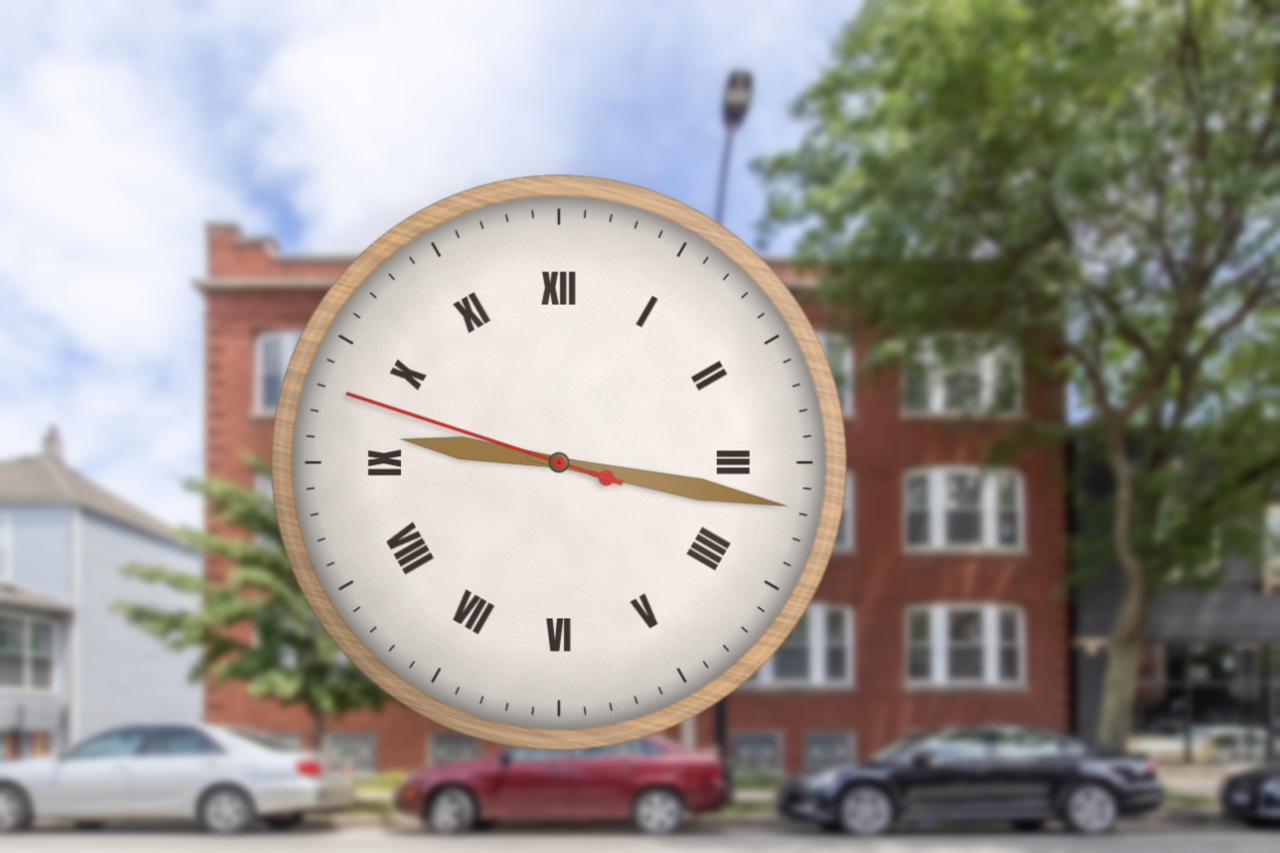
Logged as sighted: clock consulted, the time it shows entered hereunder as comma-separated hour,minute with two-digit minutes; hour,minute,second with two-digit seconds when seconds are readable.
9,16,48
